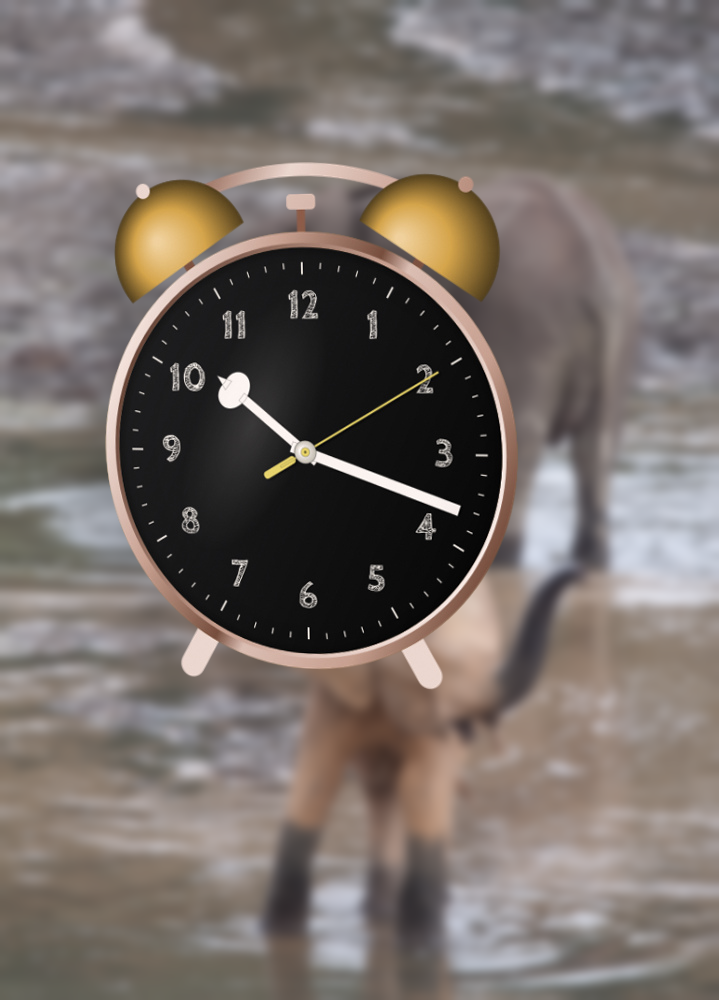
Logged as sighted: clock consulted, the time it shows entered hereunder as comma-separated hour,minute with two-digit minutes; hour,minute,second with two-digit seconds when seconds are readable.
10,18,10
